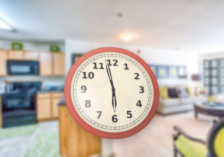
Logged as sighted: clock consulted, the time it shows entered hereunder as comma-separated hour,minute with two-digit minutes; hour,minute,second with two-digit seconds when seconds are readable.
5,58
